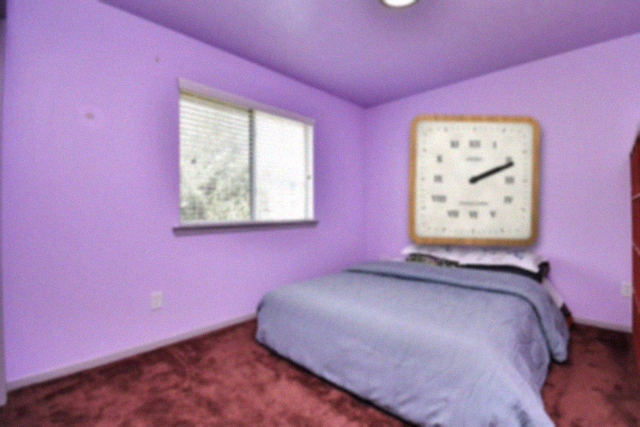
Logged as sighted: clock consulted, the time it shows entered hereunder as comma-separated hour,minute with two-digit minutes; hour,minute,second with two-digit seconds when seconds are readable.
2,11
